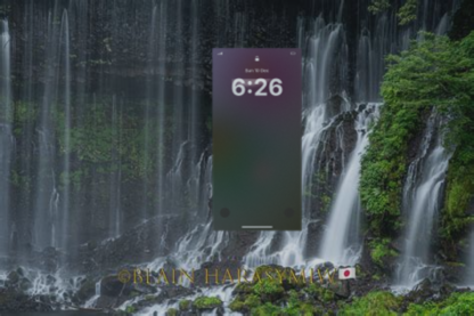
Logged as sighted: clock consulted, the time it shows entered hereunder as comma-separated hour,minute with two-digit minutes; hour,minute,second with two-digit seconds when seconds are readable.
6,26
